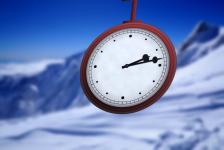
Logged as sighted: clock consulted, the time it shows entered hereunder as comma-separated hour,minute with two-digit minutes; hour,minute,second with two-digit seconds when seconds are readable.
2,13
